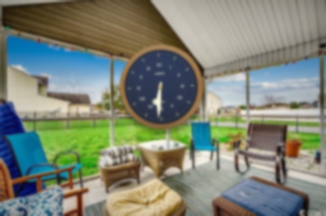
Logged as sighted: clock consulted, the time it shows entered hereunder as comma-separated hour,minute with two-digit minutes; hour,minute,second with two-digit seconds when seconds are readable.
6,31
